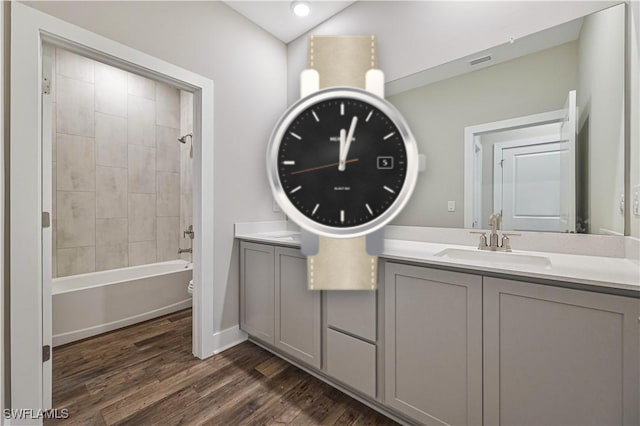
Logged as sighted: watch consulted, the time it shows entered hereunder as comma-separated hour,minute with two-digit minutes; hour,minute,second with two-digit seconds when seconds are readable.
12,02,43
